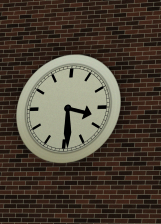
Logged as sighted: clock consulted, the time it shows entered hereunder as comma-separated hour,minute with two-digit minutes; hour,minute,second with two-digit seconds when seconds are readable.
3,29
